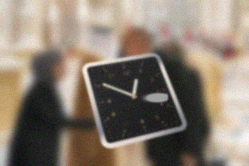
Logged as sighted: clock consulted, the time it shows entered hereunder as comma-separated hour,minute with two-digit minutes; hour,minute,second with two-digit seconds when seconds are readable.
12,51
